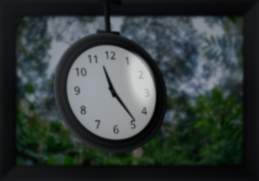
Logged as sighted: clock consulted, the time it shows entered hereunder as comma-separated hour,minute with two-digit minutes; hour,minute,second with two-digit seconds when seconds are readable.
11,24
